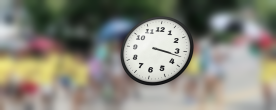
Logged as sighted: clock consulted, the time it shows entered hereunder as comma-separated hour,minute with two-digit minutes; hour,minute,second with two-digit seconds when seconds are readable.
3,17
